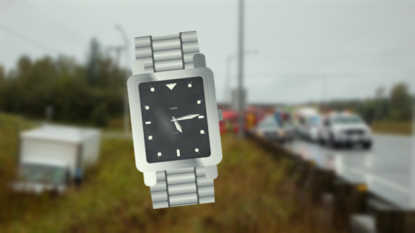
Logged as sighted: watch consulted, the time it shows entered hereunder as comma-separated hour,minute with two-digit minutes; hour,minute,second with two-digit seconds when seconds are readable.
5,14
